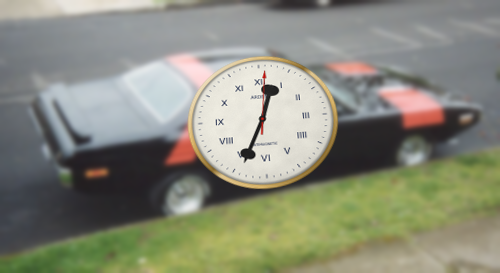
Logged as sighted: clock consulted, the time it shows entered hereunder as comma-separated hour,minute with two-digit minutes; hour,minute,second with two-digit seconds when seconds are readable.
12,34,01
